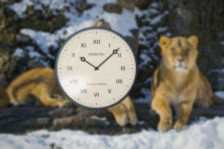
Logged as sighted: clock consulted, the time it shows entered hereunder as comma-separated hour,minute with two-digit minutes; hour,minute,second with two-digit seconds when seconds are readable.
10,08
